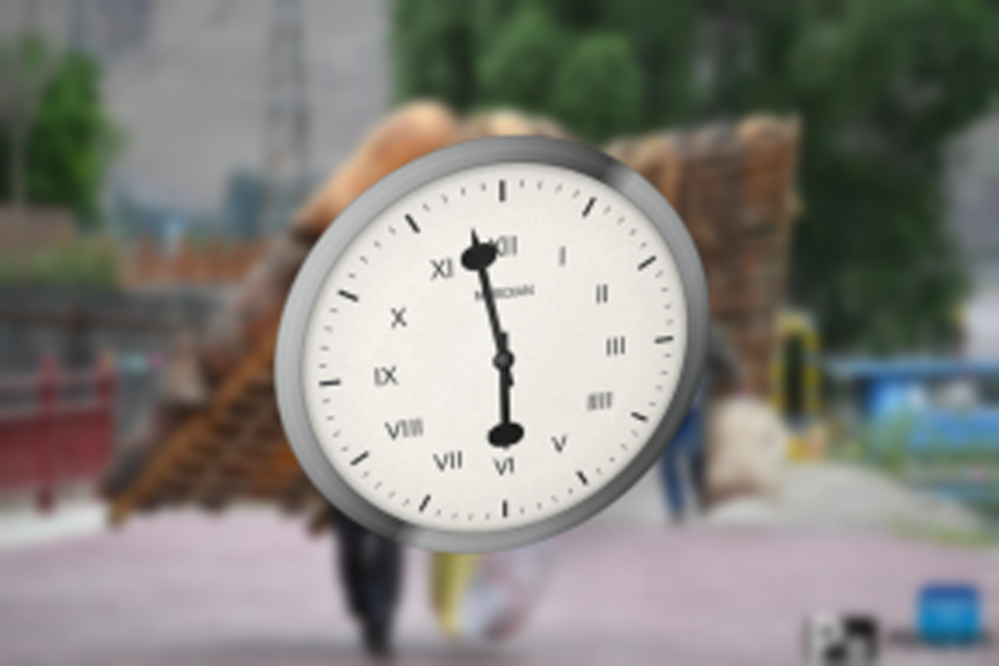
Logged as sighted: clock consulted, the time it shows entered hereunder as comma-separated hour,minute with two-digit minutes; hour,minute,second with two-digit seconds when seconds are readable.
5,58
